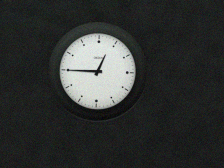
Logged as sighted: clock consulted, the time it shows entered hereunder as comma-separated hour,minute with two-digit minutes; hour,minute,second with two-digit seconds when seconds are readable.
12,45
